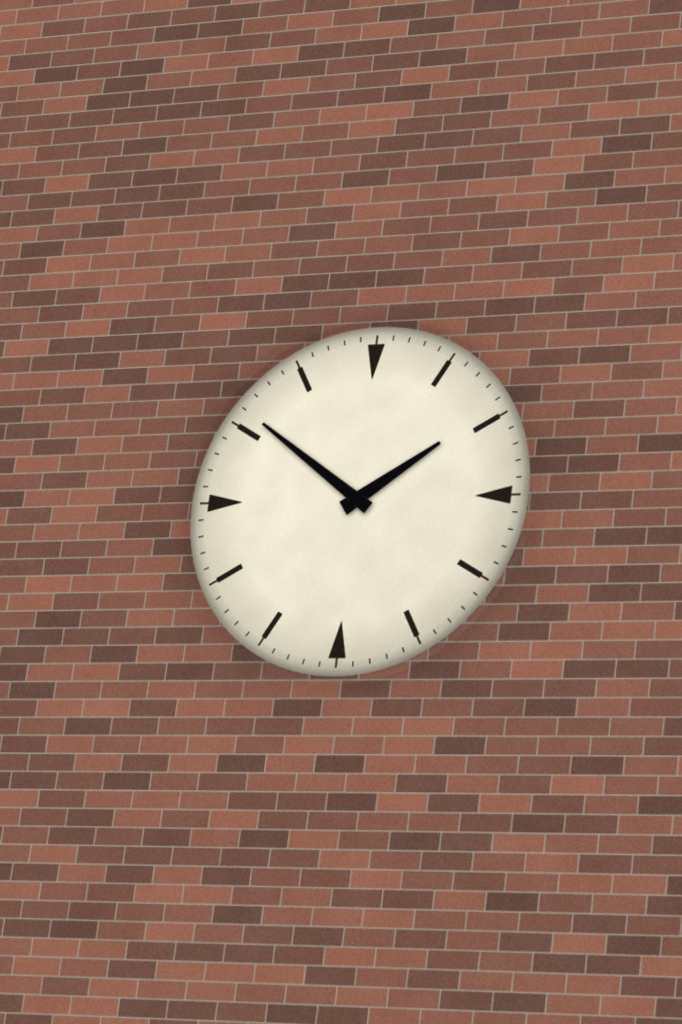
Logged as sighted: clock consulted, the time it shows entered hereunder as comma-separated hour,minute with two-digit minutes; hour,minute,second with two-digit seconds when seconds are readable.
1,51
